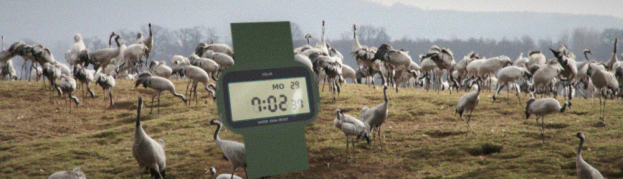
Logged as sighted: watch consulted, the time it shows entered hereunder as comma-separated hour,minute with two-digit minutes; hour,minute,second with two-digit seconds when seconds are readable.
7,02,37
